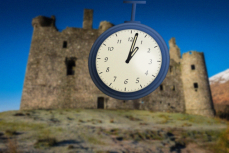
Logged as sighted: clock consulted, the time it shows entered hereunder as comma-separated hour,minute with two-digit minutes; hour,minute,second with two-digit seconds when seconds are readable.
1,02
